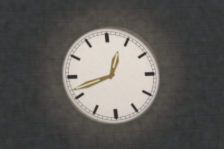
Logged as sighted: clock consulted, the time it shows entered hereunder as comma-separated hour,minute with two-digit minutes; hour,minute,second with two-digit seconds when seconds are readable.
12,42
